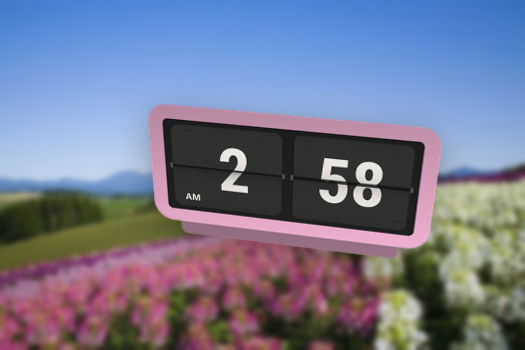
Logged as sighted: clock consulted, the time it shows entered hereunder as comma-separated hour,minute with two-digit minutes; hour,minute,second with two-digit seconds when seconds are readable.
2,58
